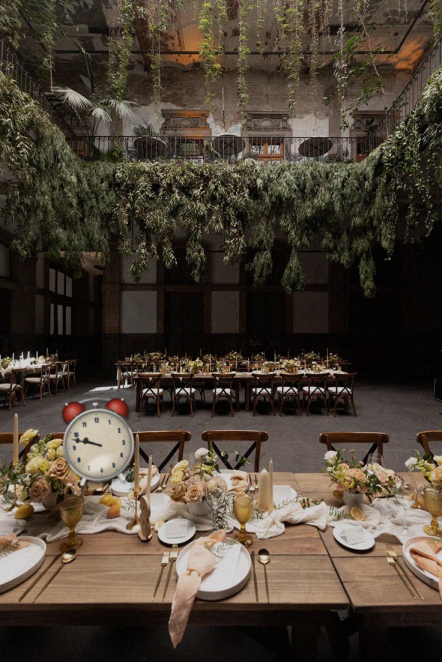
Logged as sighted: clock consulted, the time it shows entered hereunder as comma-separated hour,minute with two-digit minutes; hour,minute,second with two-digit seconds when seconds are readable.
9,48
